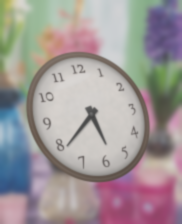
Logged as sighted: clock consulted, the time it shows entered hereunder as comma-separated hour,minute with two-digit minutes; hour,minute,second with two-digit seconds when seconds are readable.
5,39
